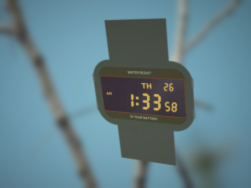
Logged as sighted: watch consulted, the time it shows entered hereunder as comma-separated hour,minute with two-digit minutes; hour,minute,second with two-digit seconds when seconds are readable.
1,33,58
